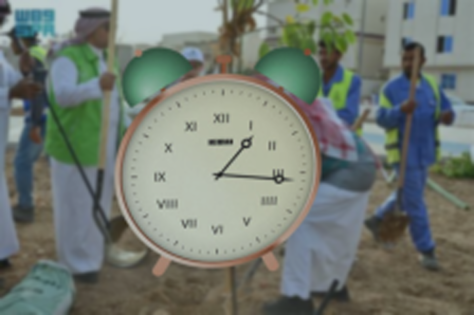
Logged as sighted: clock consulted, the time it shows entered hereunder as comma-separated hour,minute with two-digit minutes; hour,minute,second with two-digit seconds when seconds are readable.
1,16
